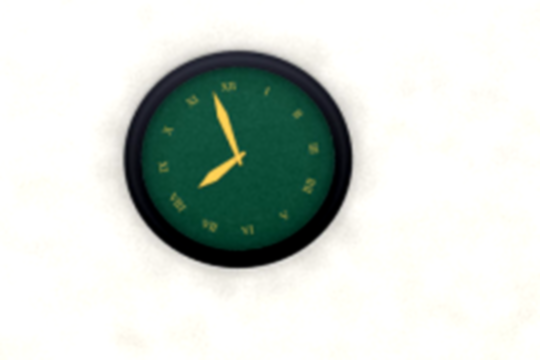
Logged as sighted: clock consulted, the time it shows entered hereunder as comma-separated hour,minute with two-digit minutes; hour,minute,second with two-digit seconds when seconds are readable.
7,58
